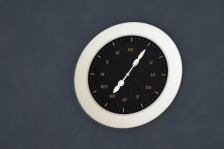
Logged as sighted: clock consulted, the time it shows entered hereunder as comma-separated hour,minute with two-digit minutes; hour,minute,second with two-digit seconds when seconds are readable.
7,05
